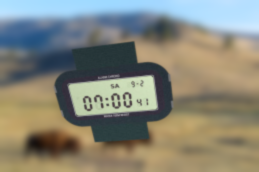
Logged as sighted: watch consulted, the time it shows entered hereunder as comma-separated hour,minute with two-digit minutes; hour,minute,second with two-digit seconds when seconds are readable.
7,00
